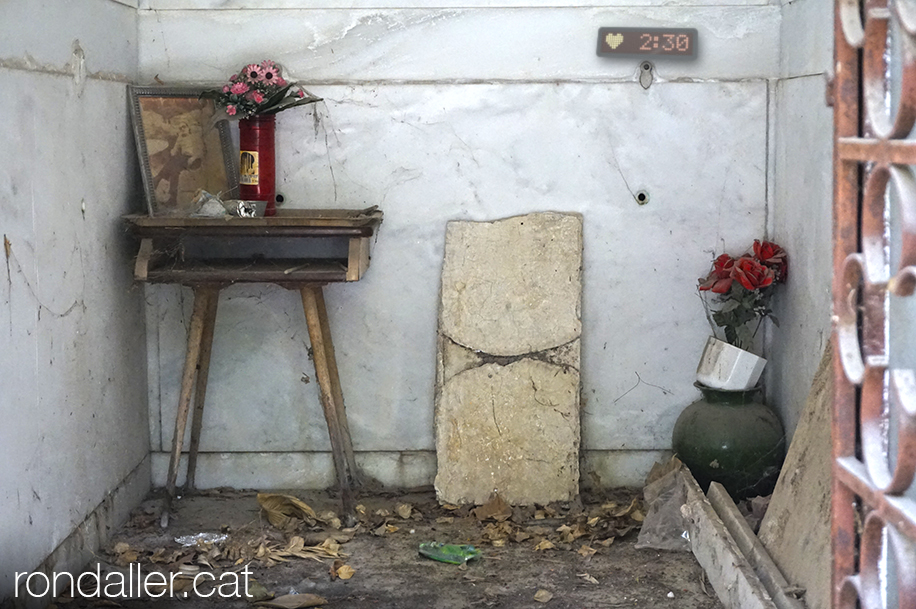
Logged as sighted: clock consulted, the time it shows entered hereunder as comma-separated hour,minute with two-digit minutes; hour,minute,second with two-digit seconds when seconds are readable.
2,30
